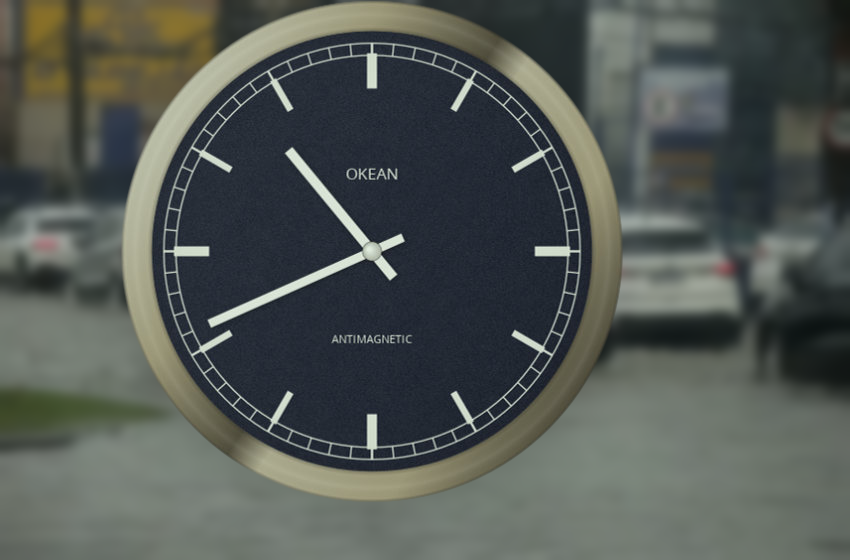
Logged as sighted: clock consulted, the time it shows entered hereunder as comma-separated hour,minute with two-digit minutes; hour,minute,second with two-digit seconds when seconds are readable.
10,41
